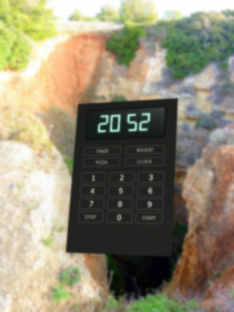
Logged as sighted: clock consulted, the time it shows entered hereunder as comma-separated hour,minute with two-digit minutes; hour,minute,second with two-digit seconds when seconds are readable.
20,52
